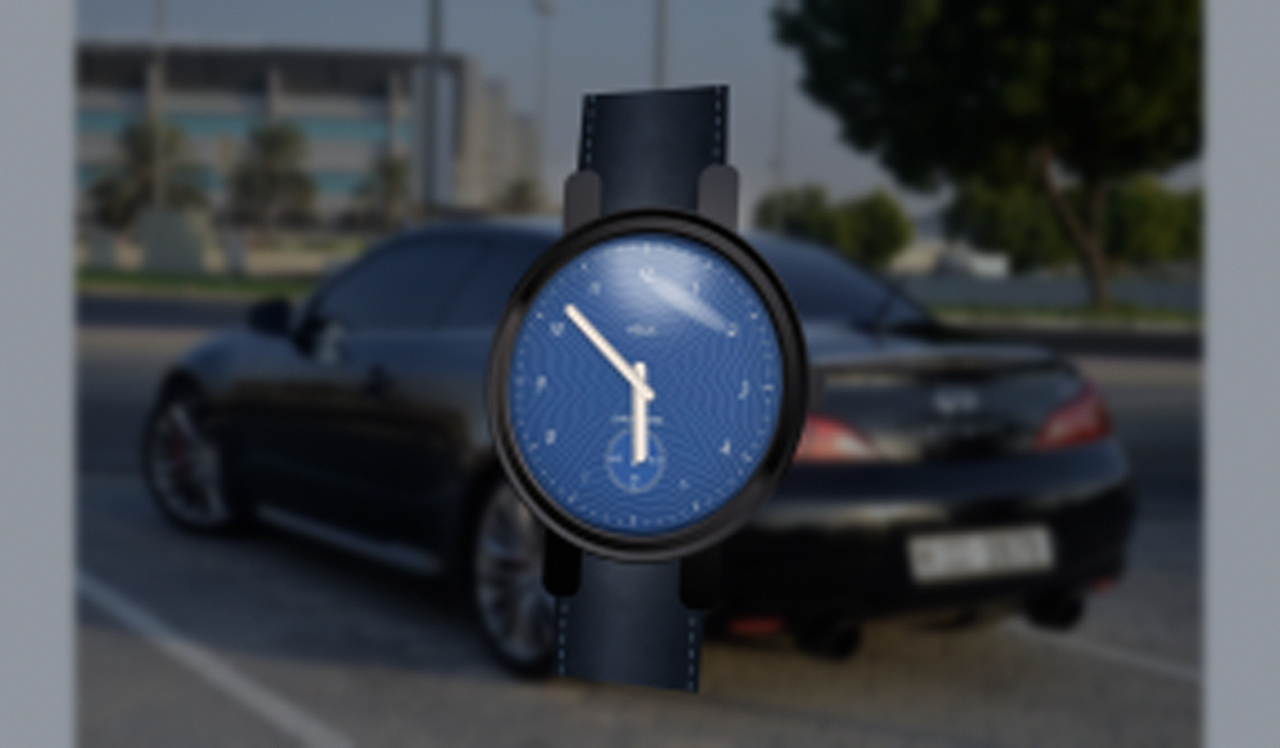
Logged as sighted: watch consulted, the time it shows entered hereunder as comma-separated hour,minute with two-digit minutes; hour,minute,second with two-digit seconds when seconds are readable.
5,52
